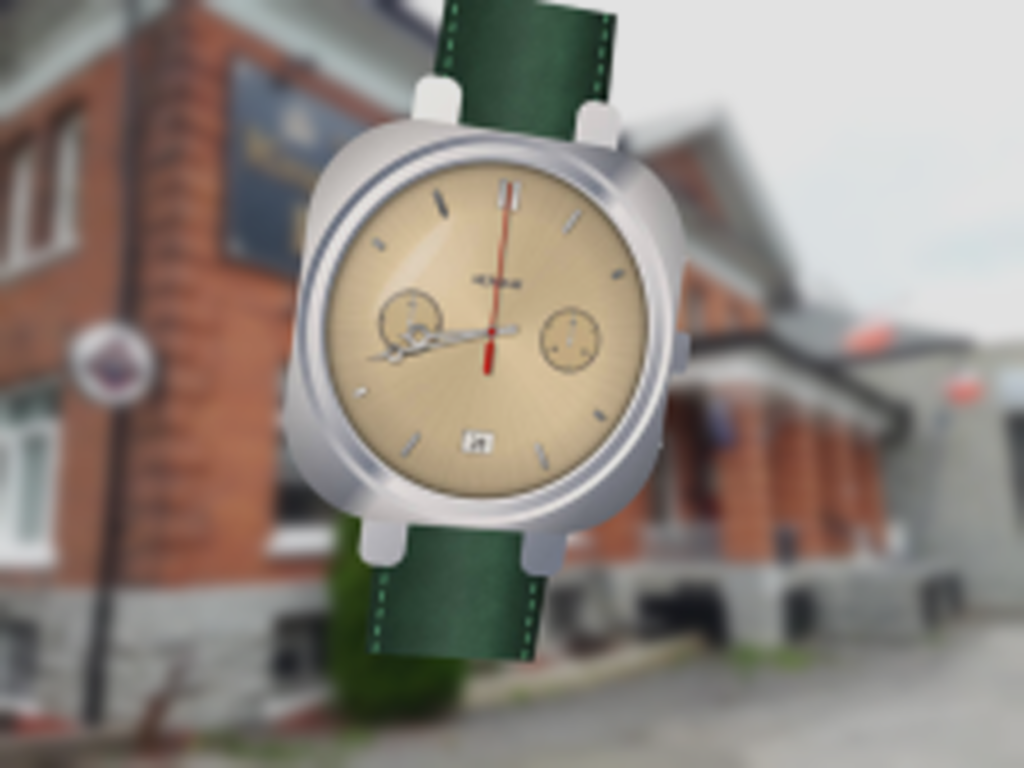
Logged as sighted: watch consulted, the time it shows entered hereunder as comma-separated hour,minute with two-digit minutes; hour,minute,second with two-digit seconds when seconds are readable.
8,42
